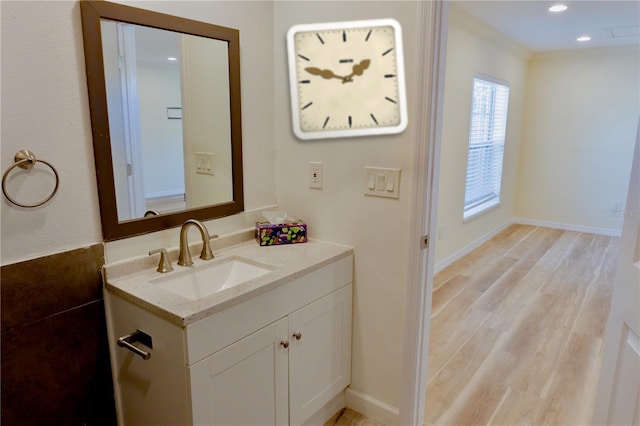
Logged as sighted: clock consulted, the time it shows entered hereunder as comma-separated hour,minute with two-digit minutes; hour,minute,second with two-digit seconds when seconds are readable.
1,48
